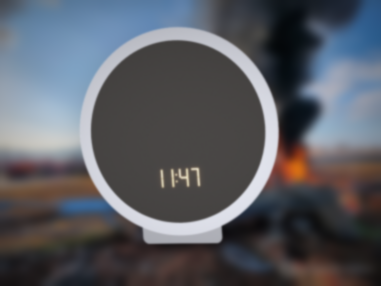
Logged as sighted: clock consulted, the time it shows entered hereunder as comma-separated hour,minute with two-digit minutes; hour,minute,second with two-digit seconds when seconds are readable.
11,47
